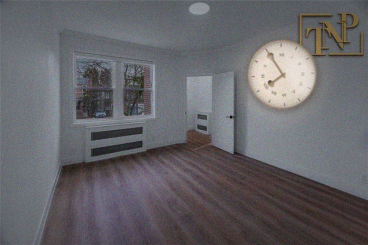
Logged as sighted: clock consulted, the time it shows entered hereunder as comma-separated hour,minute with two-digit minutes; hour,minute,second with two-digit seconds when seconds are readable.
7,55
